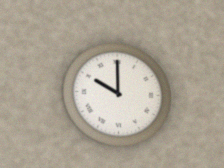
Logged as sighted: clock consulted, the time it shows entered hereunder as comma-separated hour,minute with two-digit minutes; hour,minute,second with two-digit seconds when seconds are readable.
10,00
